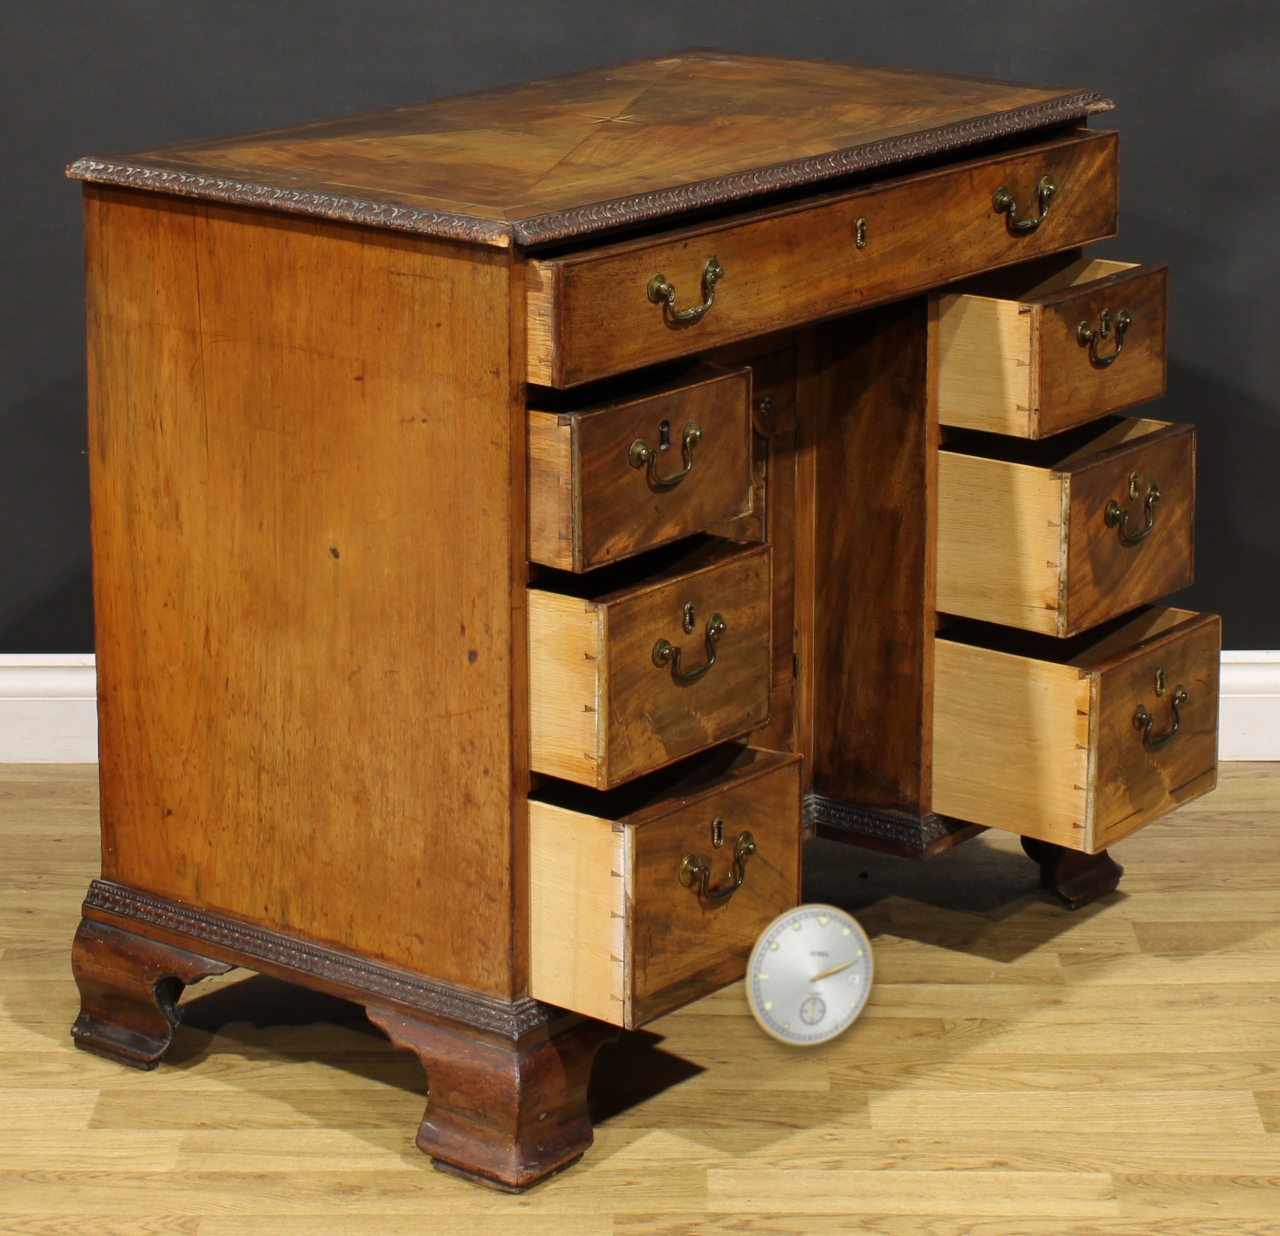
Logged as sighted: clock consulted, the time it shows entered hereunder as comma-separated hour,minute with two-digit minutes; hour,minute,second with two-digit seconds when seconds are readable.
2,11
